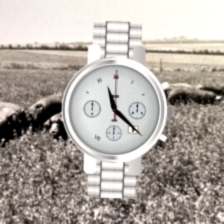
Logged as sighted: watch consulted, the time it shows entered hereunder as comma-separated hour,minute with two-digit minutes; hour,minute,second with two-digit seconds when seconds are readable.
11,22
